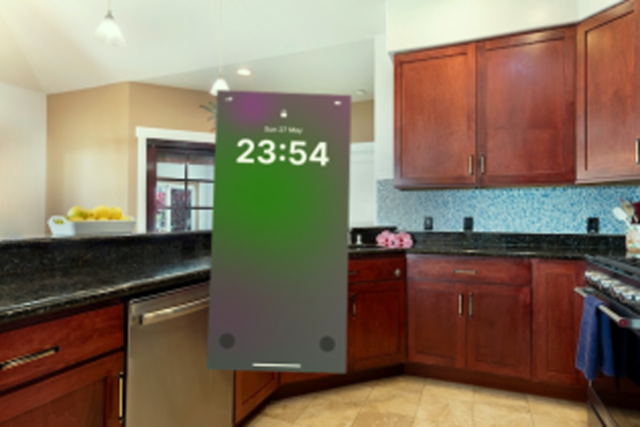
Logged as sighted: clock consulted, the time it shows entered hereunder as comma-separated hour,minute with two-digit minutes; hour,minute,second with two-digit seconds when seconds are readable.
23,54
